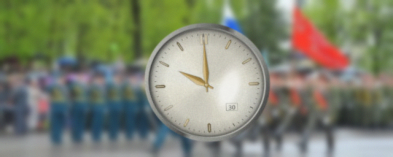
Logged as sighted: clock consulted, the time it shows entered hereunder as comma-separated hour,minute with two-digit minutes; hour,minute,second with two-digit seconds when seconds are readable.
10,00
